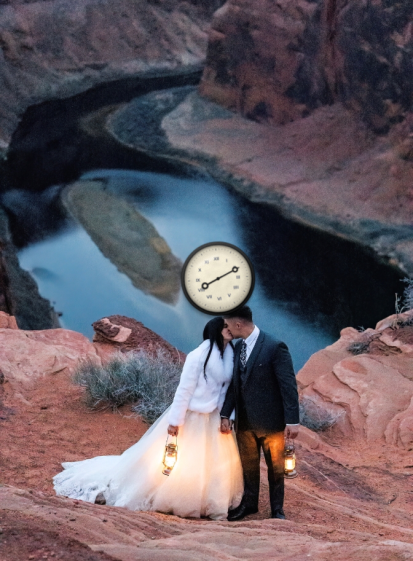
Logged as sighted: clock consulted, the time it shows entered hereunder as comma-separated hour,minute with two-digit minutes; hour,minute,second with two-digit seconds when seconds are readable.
8,11
